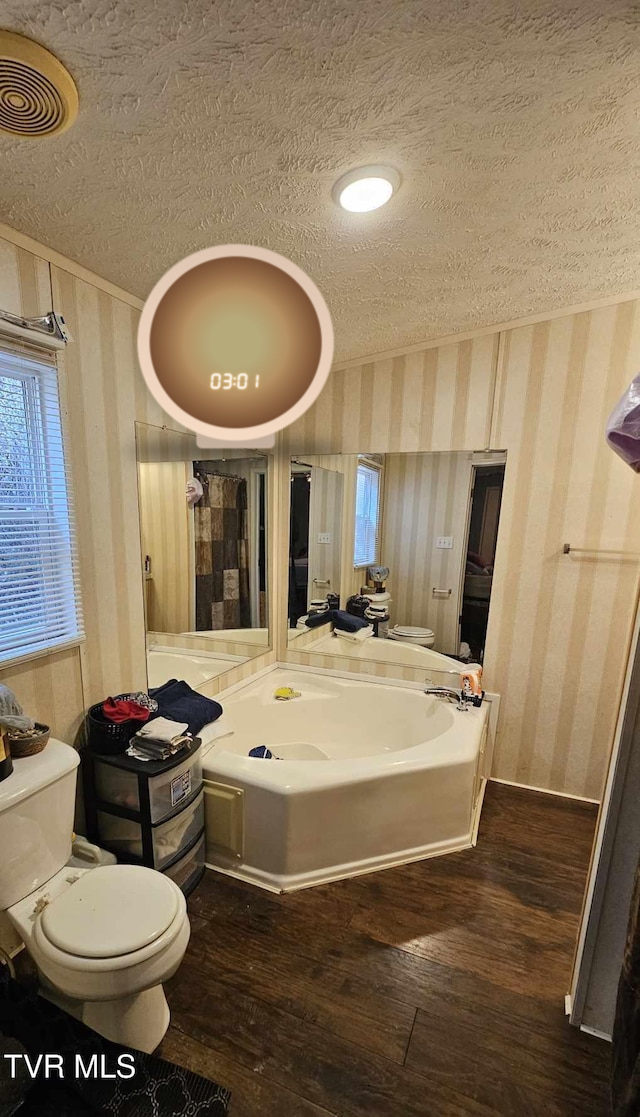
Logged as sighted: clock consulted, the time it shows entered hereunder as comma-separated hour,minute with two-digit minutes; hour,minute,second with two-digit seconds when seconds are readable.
3,01
